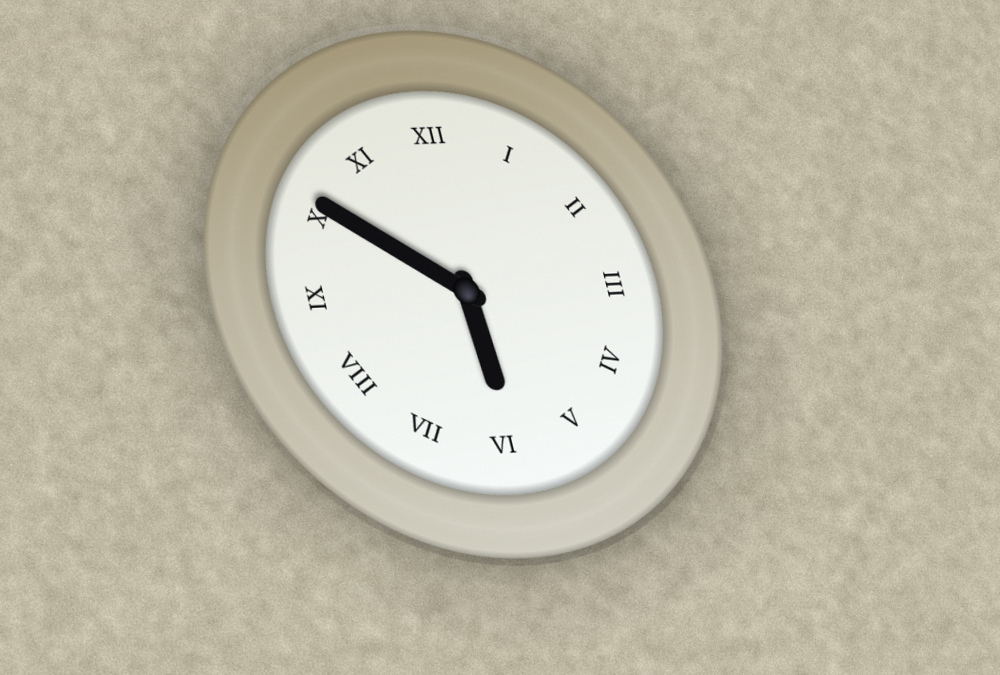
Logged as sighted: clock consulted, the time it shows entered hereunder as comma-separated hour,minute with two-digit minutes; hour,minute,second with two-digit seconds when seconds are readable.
5,51
